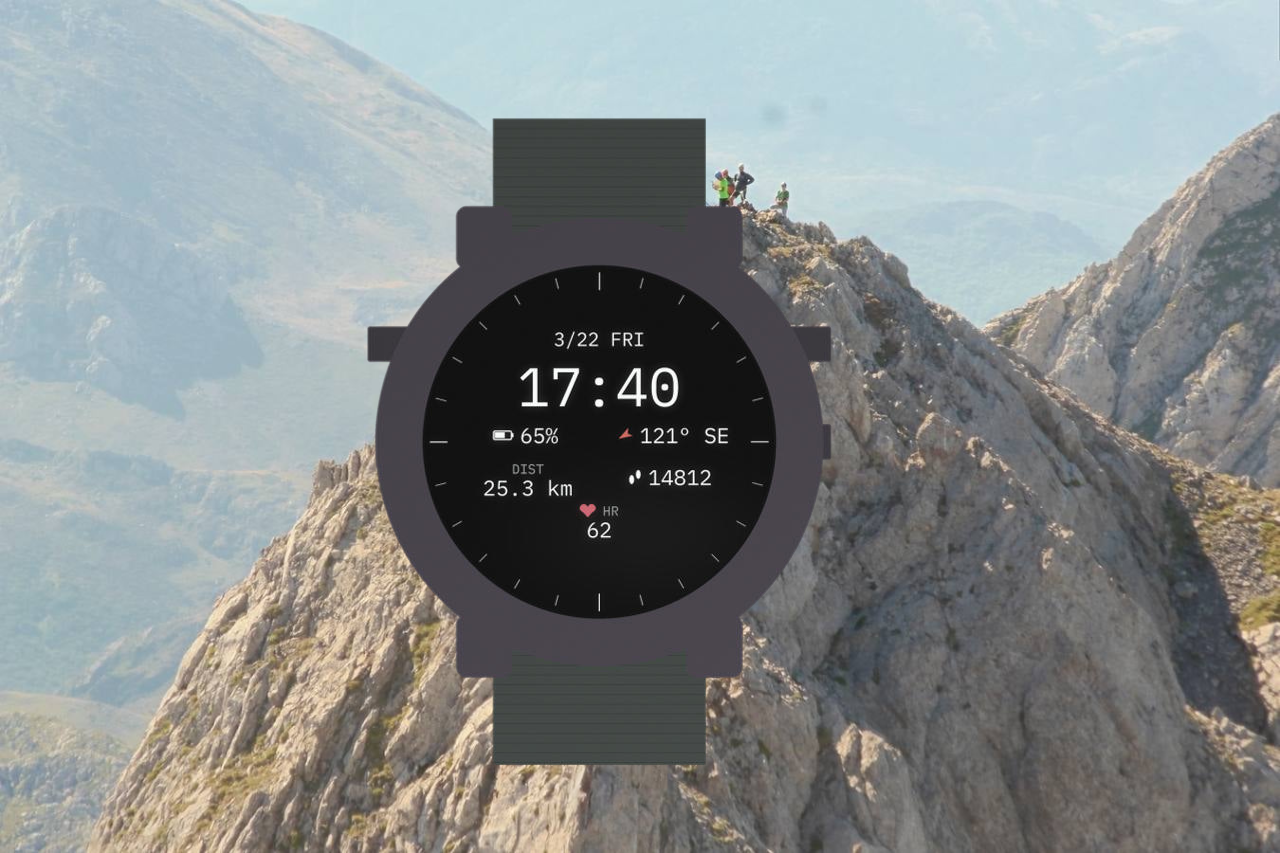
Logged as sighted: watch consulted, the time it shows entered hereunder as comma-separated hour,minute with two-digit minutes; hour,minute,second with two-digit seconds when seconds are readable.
17,40
